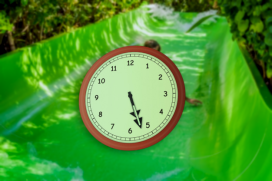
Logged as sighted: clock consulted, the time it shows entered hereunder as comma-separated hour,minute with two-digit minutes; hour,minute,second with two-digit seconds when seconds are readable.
5,27
